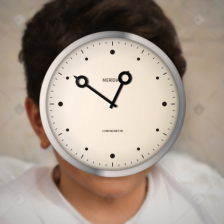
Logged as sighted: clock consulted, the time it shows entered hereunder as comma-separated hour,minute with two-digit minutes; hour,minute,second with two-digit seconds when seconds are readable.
12,51
